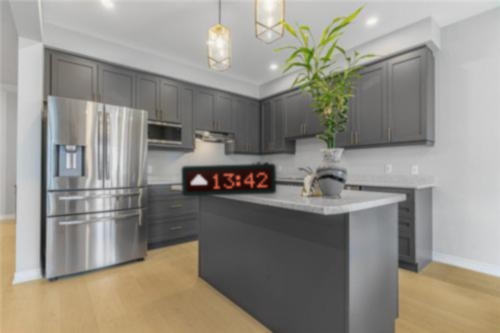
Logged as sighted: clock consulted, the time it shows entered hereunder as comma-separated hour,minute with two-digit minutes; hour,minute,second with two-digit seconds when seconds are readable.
13,42
